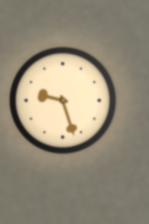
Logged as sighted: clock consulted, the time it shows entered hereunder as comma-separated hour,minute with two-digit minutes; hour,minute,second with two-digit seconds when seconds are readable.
9,27
